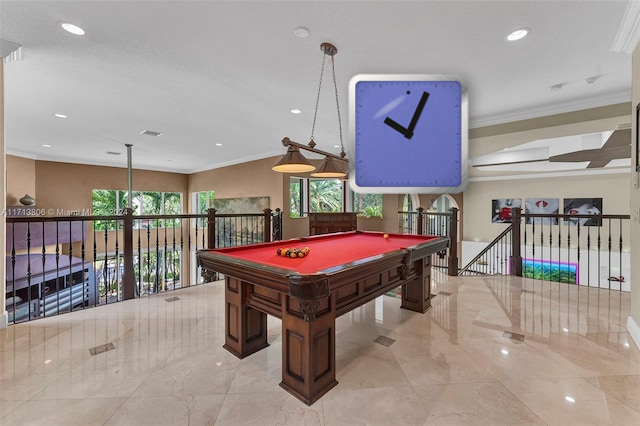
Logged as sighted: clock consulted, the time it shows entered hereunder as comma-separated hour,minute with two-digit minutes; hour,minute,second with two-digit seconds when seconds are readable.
10,04
